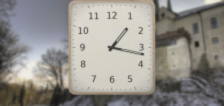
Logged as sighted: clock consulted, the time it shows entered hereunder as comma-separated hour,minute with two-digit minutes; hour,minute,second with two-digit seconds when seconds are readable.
1,17
